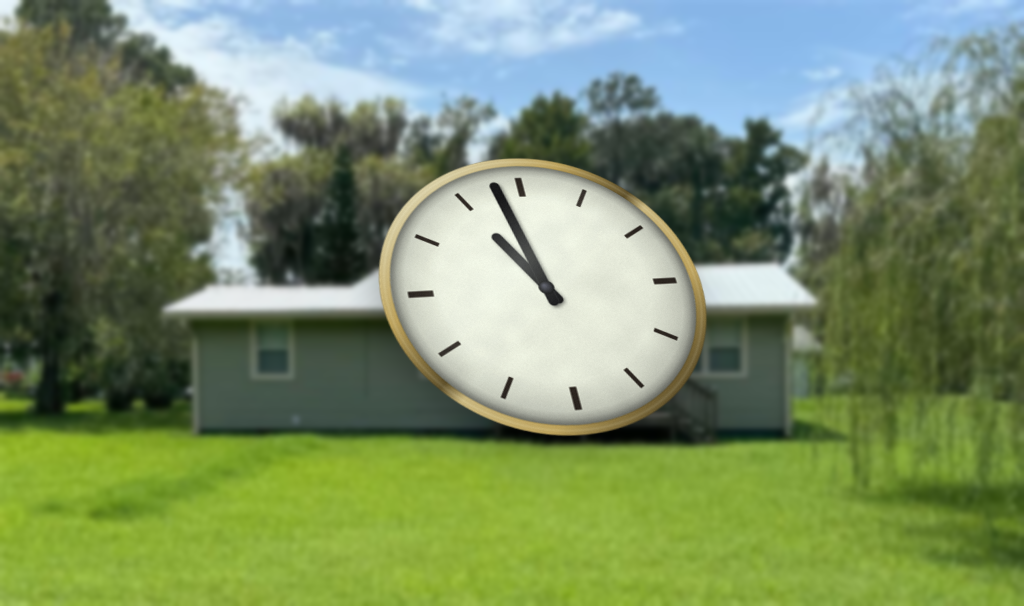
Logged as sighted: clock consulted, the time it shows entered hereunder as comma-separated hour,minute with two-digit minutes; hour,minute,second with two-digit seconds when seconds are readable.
10,58
